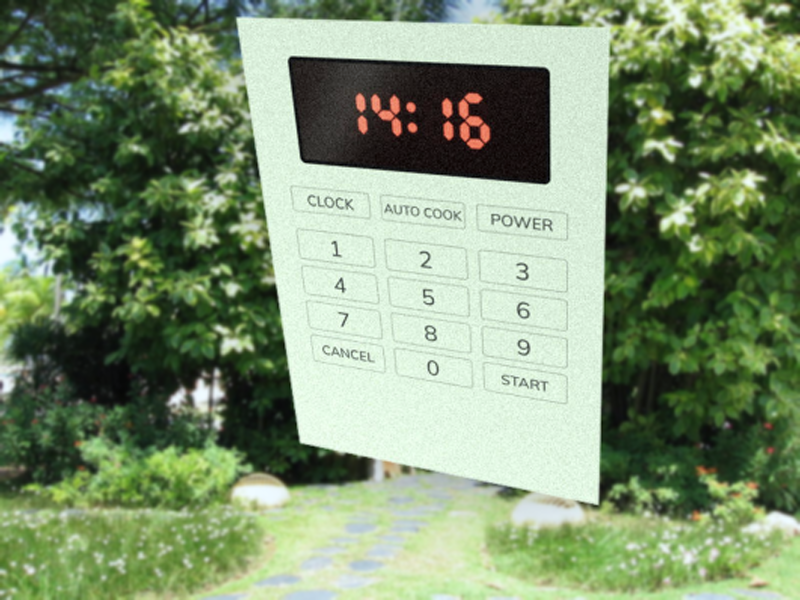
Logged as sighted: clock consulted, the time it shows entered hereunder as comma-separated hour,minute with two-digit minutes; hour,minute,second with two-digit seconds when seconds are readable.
14,16
